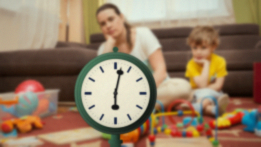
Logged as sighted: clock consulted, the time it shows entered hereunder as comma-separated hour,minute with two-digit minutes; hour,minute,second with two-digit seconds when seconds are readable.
6,02
